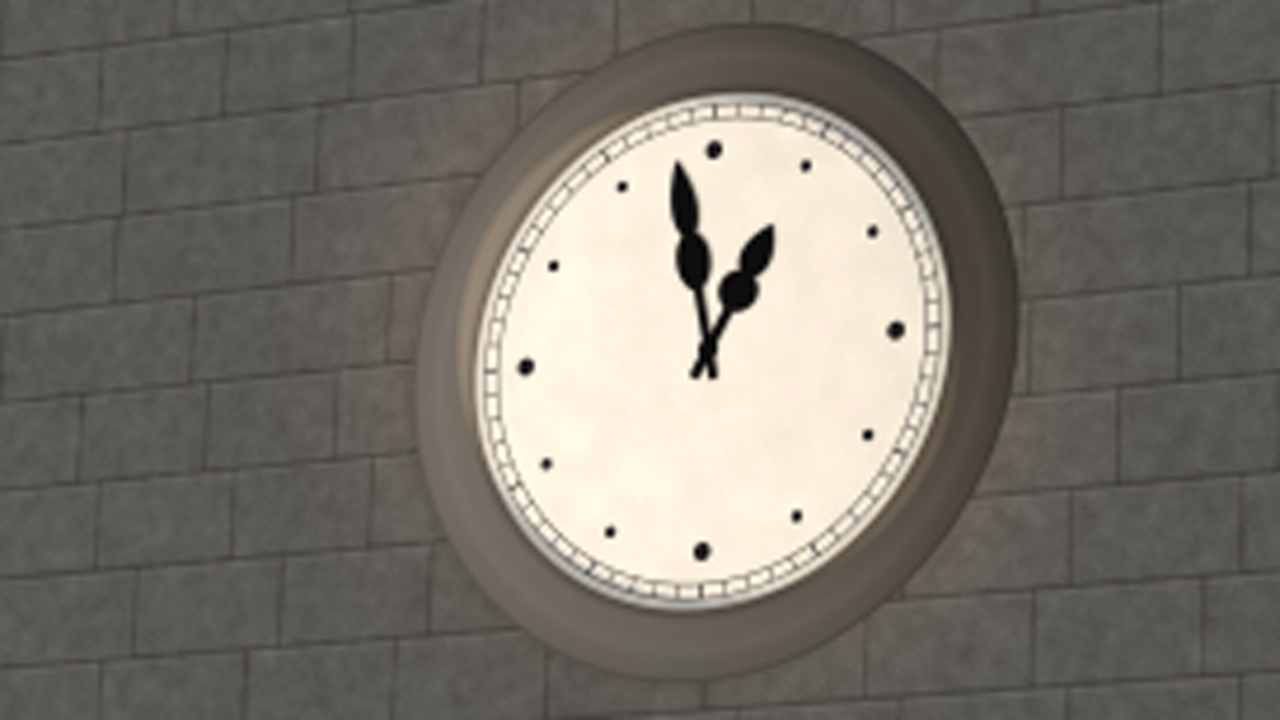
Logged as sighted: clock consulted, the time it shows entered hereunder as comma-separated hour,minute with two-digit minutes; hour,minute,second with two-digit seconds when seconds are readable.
12,58
